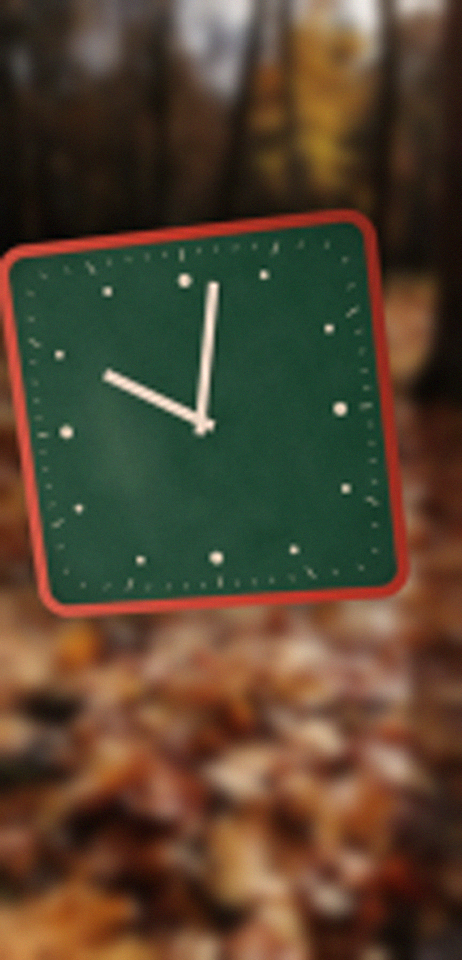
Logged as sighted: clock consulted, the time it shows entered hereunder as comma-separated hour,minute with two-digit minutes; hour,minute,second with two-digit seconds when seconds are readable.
10,02
